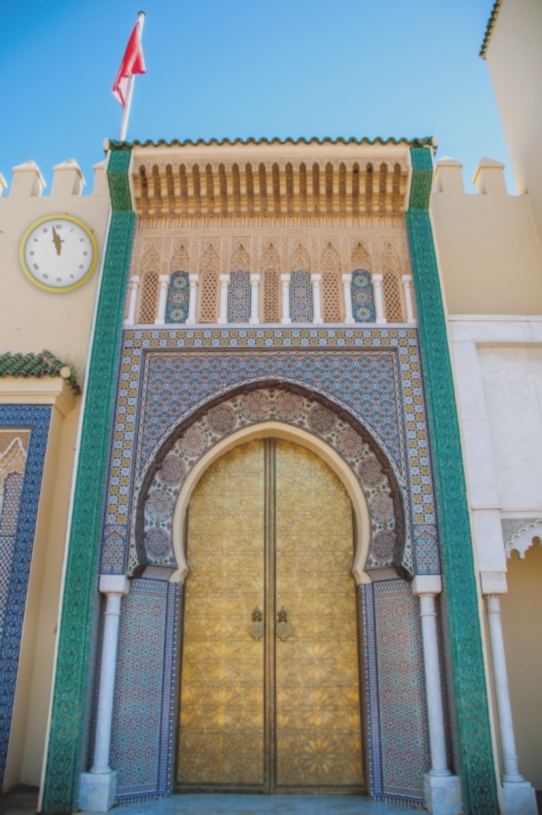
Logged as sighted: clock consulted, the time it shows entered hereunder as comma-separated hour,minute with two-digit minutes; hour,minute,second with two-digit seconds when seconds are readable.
11,58
